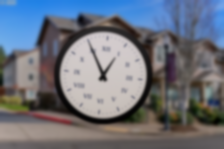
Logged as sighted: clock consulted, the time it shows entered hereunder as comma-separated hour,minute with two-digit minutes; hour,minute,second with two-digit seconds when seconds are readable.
12,55
